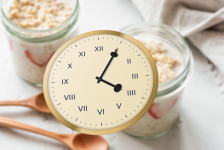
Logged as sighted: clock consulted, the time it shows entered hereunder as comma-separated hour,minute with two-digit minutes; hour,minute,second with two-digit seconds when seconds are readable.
4,05
